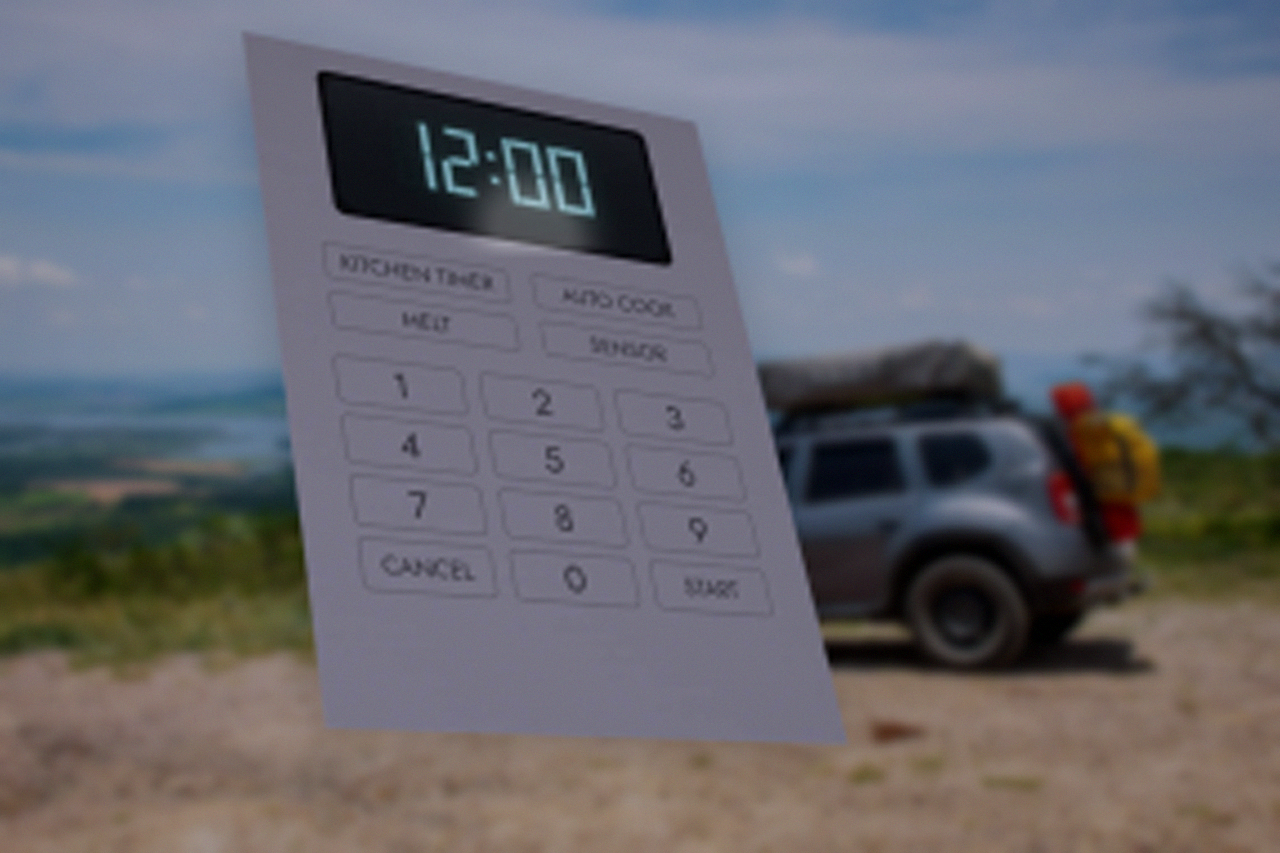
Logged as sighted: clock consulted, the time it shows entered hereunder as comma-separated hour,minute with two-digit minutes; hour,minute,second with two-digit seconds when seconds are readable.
12,00
